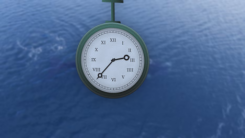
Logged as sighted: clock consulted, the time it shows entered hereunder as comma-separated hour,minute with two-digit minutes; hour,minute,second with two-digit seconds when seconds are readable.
2,37
